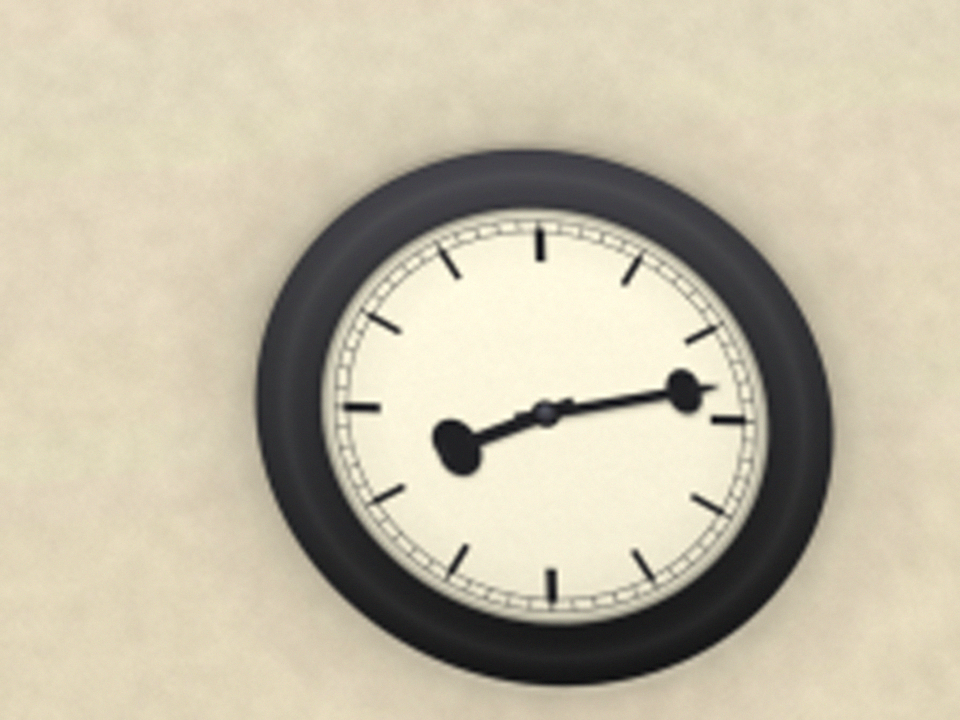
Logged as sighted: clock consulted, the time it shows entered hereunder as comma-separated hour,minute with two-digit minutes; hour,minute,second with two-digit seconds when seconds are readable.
8,13
